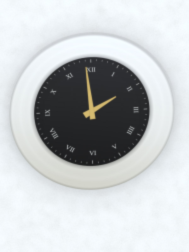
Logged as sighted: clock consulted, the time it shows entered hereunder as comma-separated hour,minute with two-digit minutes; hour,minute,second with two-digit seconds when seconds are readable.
1,59
